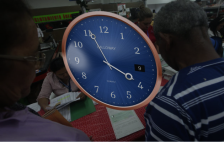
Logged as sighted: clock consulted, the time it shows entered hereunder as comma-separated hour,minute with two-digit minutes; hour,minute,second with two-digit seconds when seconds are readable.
3,56
